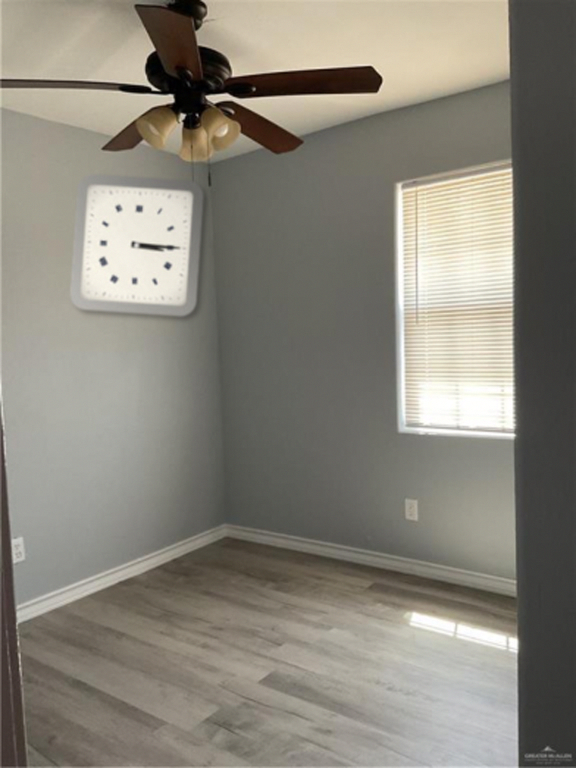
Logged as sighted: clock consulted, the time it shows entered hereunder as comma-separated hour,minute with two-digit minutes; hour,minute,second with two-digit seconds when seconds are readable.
3,15
